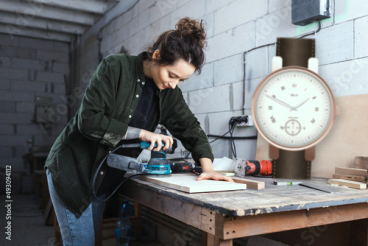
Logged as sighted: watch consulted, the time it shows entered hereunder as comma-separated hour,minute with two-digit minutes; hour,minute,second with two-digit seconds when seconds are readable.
1,49
